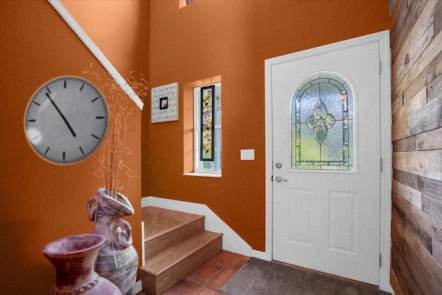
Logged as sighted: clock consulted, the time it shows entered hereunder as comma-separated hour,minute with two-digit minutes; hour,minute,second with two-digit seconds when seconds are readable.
4,54
